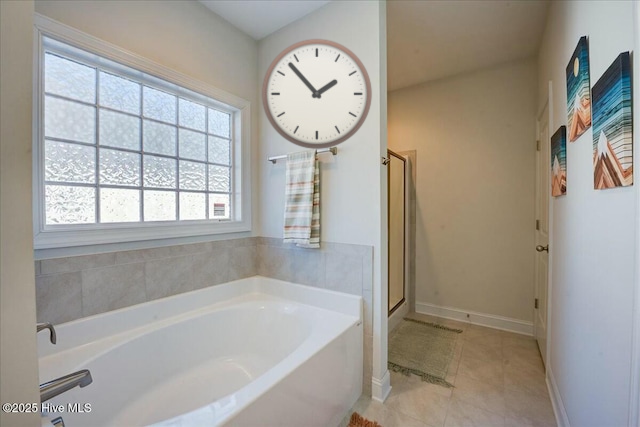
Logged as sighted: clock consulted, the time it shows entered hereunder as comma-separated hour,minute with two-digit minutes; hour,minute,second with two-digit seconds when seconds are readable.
1,53
